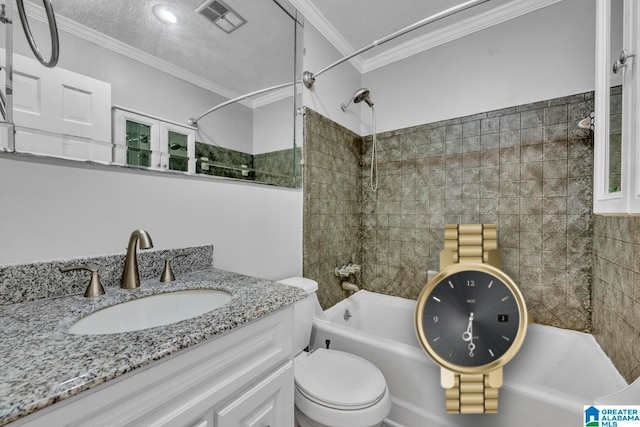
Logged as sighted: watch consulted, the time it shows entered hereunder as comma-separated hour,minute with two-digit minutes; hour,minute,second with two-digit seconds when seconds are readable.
6,30
